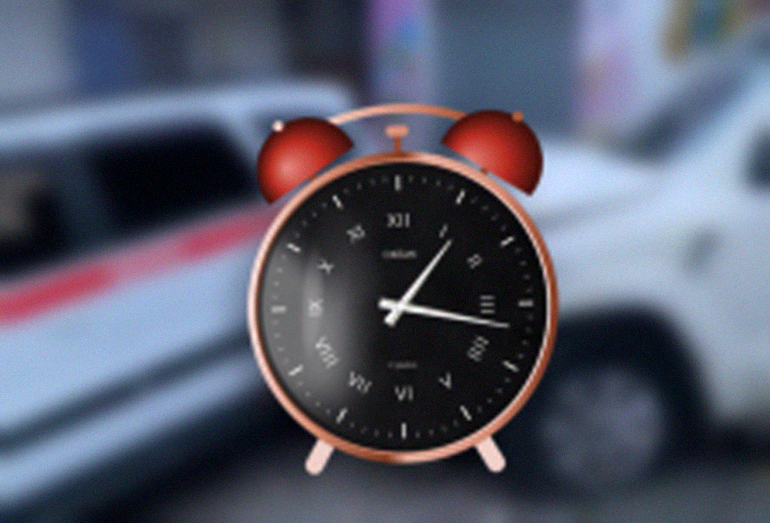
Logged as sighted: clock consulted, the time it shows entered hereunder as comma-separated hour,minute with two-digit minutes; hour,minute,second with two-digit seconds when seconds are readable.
1,17
